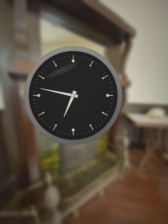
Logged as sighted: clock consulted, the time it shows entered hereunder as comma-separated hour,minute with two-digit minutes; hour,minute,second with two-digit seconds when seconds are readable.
6,47
